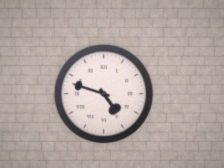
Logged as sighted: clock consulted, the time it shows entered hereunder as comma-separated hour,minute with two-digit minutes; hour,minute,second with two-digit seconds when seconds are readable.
4,48
